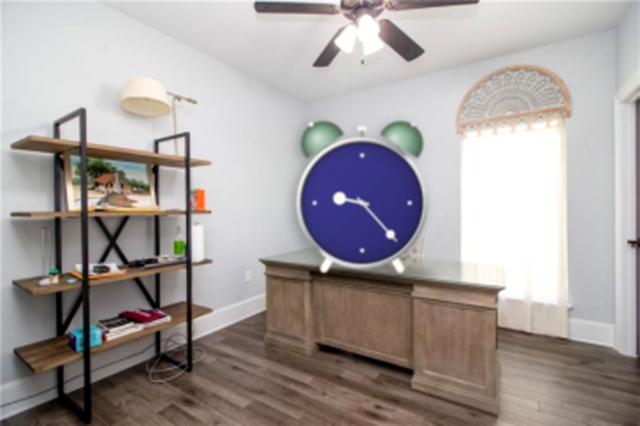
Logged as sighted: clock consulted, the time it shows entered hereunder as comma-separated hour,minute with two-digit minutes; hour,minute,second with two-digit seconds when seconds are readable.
9,23
